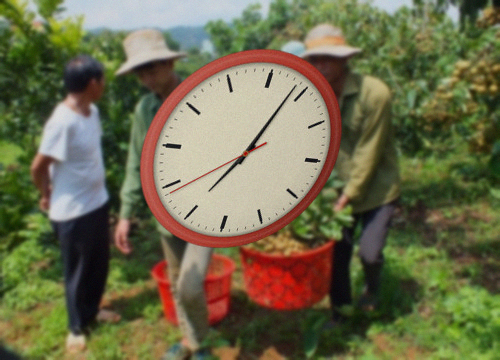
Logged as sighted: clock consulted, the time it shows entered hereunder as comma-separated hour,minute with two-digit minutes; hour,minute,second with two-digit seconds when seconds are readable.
7,03,39
